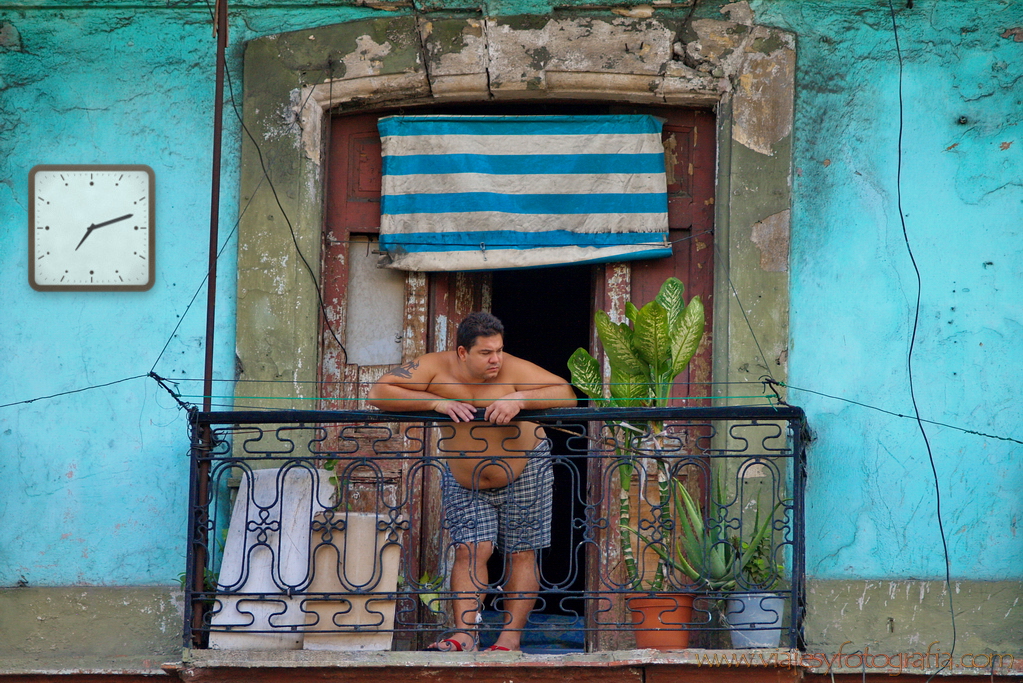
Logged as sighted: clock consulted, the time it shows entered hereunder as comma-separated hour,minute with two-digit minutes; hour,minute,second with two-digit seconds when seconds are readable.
7,12
